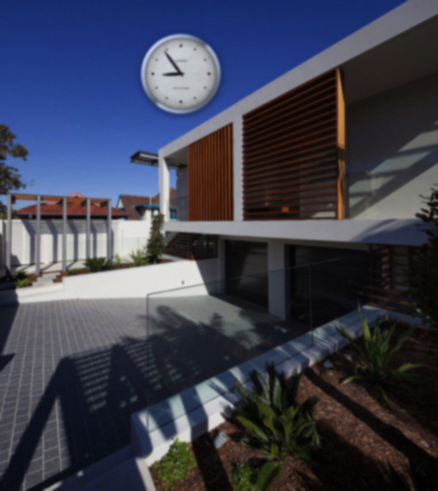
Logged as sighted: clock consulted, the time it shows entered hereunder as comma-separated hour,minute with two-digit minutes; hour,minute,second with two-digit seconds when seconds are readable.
8,54
